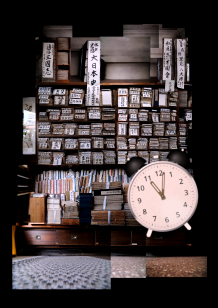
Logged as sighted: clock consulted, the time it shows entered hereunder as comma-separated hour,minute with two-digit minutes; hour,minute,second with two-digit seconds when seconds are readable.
11,02
